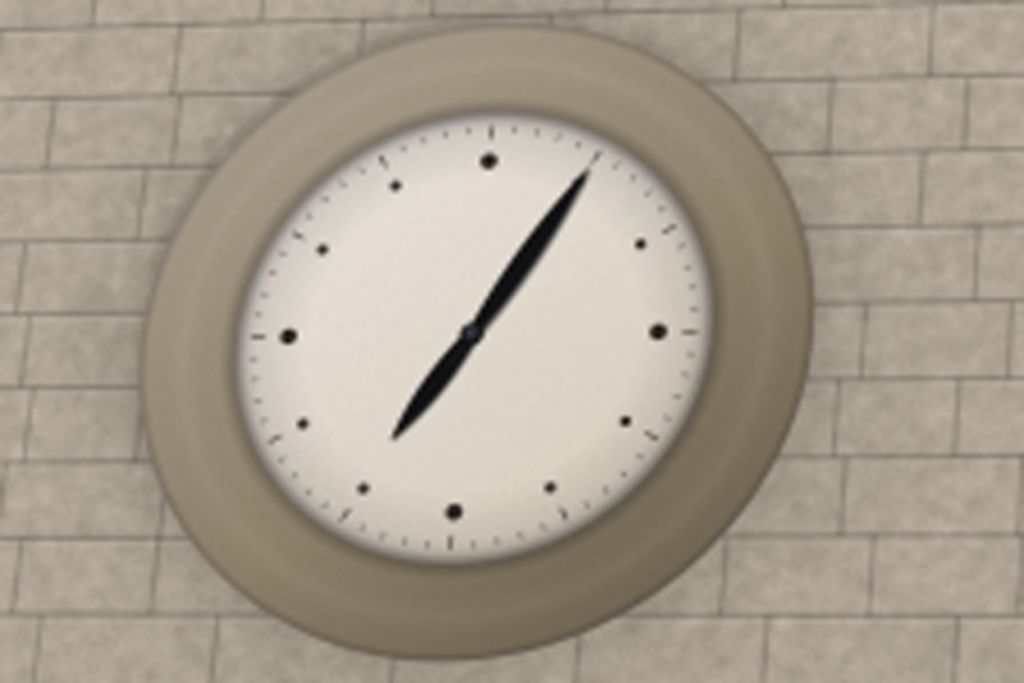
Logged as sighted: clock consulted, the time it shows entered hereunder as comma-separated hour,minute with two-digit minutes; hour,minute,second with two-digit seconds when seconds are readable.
7,05
